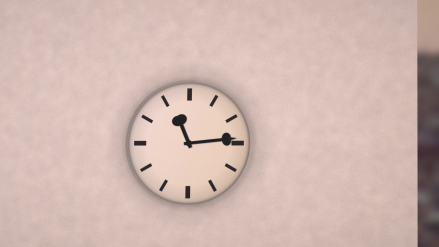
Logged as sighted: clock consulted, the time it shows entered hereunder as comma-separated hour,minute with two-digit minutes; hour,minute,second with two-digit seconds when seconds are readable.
11,14
